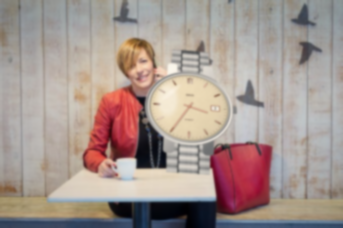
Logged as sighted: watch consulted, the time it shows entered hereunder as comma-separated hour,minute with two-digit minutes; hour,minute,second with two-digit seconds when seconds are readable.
3,35
